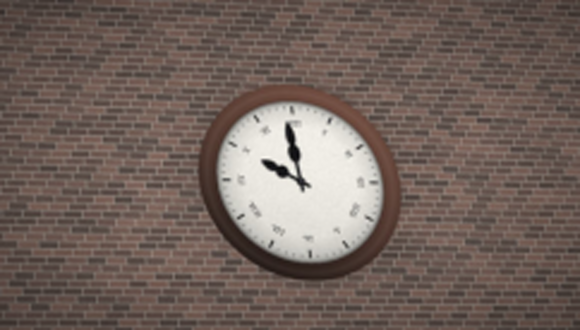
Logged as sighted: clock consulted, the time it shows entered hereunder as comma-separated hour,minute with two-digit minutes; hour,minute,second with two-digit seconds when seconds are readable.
9,59
